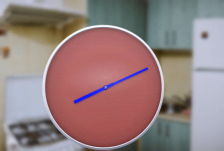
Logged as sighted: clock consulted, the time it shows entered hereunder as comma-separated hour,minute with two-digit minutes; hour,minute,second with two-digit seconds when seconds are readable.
8,11
